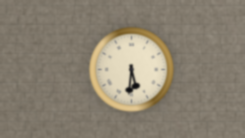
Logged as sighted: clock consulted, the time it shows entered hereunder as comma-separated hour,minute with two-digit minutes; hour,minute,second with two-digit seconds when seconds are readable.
5,31
